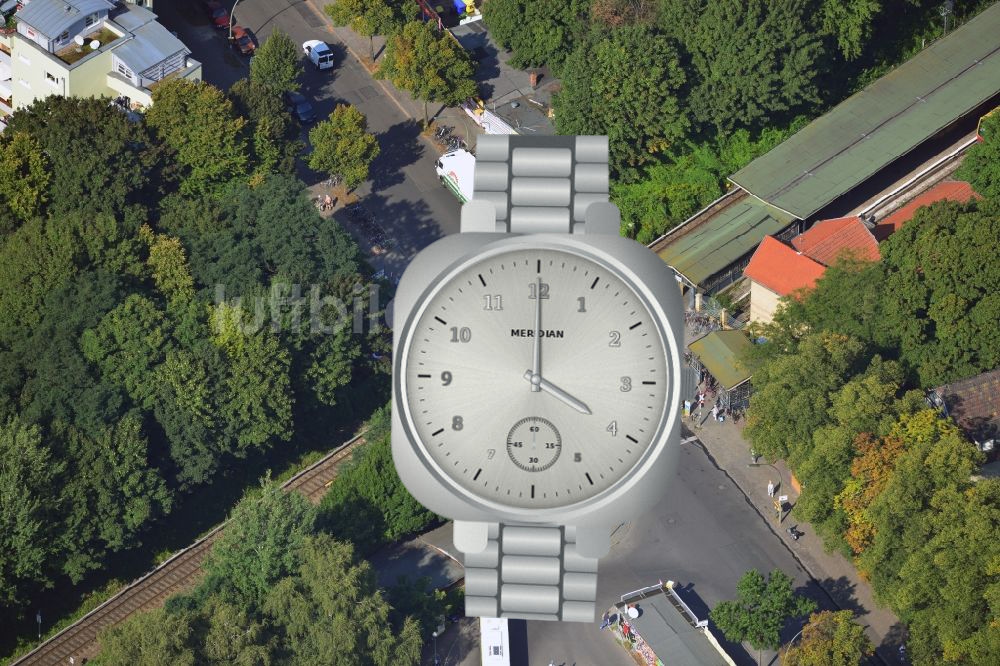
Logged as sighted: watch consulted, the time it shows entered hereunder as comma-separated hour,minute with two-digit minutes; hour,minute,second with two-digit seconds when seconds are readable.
4,00
